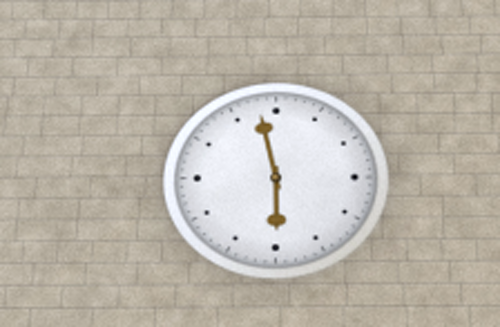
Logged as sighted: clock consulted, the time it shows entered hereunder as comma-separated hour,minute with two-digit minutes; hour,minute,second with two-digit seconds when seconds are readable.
5,58
